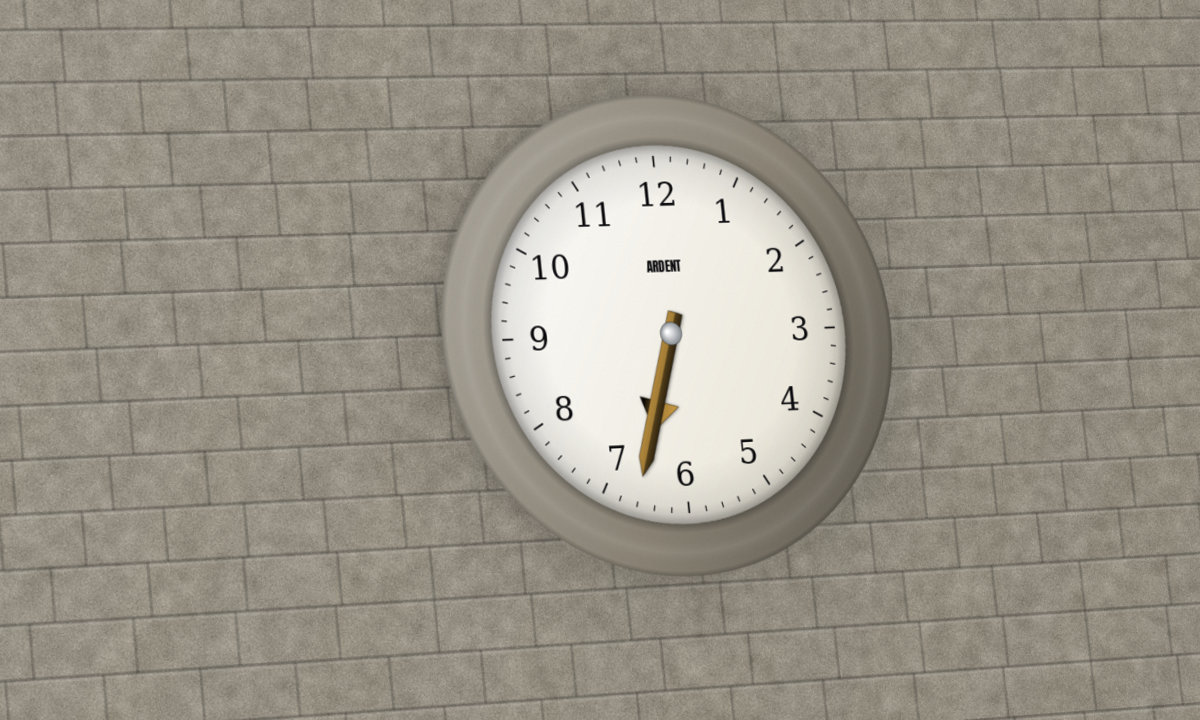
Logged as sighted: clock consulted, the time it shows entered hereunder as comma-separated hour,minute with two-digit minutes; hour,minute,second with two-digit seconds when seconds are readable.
6,33
